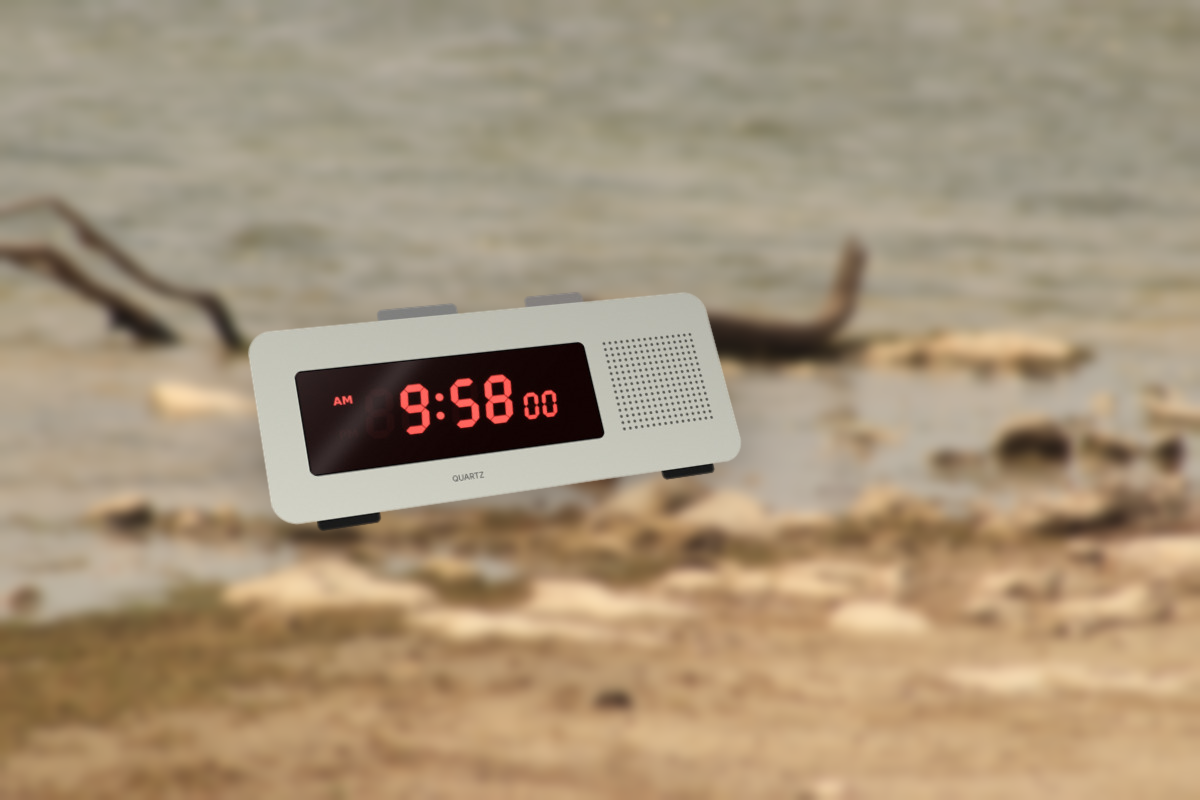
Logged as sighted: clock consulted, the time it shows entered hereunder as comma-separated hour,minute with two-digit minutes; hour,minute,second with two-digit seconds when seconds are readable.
9,58,00
